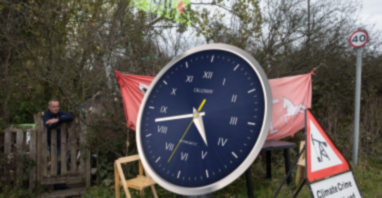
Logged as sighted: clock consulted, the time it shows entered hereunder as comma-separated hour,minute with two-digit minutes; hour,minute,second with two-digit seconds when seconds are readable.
4,42,33
